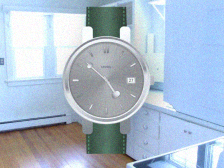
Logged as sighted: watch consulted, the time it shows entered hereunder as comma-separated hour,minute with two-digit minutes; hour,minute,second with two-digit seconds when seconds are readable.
4,52
